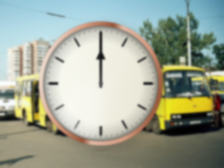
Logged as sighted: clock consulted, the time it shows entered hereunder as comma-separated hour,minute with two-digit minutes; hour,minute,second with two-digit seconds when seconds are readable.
12,00
